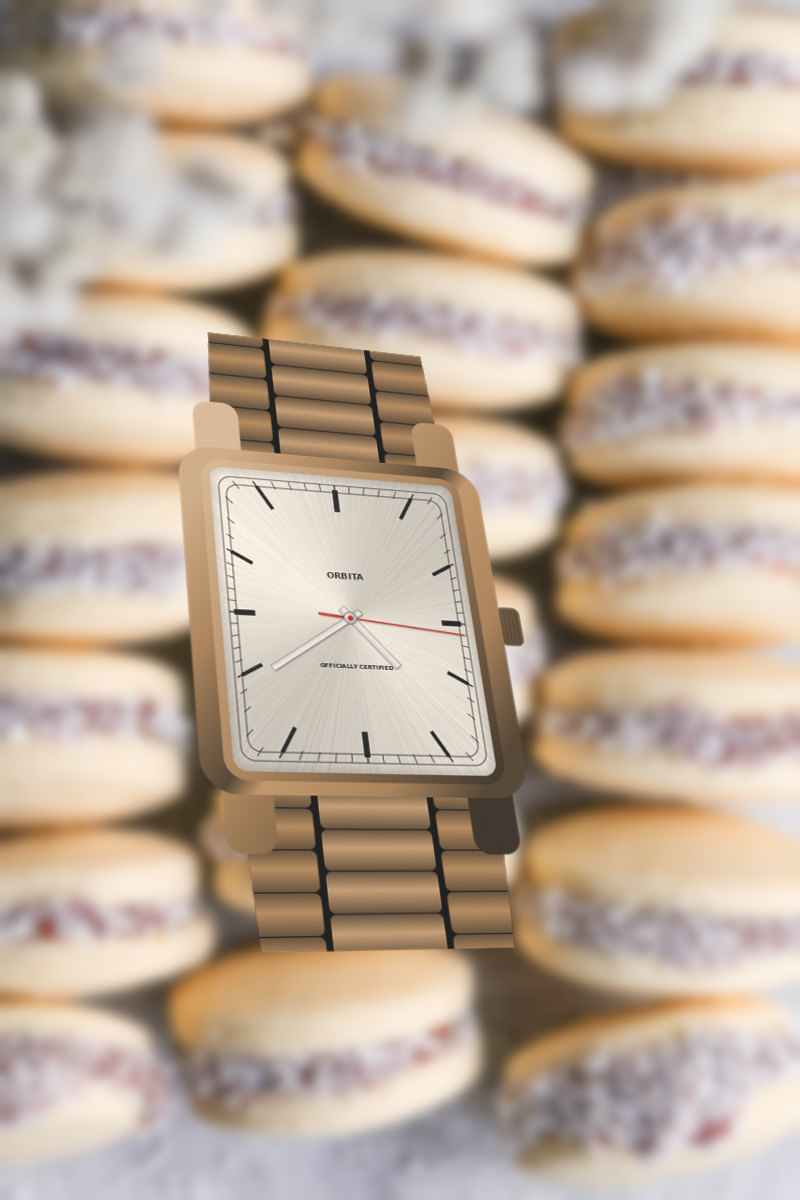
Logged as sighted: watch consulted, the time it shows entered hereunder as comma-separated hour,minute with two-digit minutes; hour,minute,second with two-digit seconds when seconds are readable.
4,39,16
